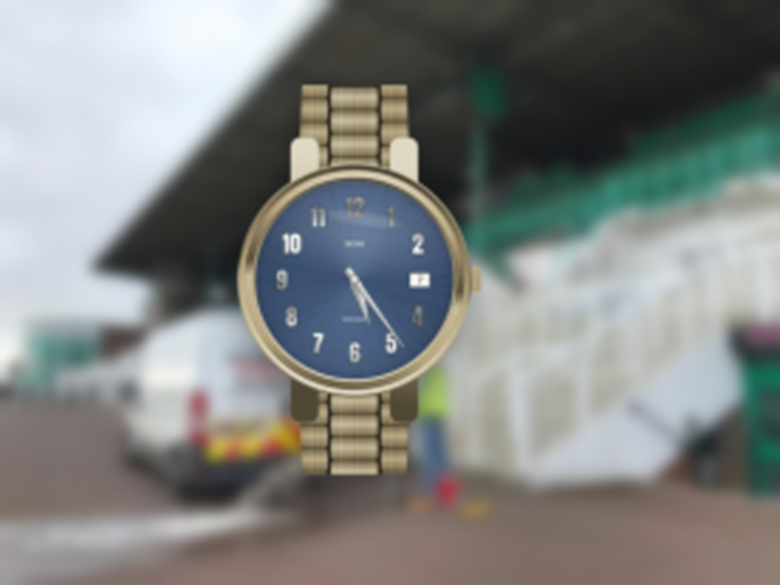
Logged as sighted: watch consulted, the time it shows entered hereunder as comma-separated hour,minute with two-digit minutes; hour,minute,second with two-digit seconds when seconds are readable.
5,24
